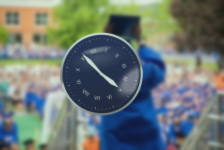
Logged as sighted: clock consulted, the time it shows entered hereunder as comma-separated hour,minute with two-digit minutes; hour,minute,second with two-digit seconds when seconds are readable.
4,56
